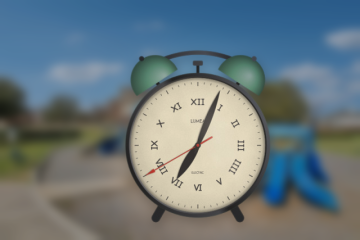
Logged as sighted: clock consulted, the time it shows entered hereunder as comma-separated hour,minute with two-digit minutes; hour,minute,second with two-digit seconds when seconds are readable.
7,03,40
